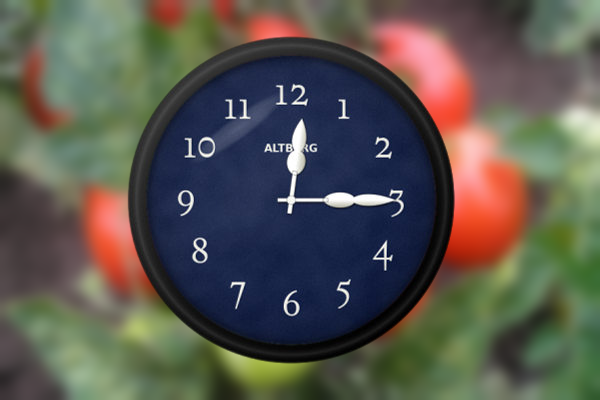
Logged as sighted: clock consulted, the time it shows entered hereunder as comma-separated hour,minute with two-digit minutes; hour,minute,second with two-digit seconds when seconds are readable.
12,15
